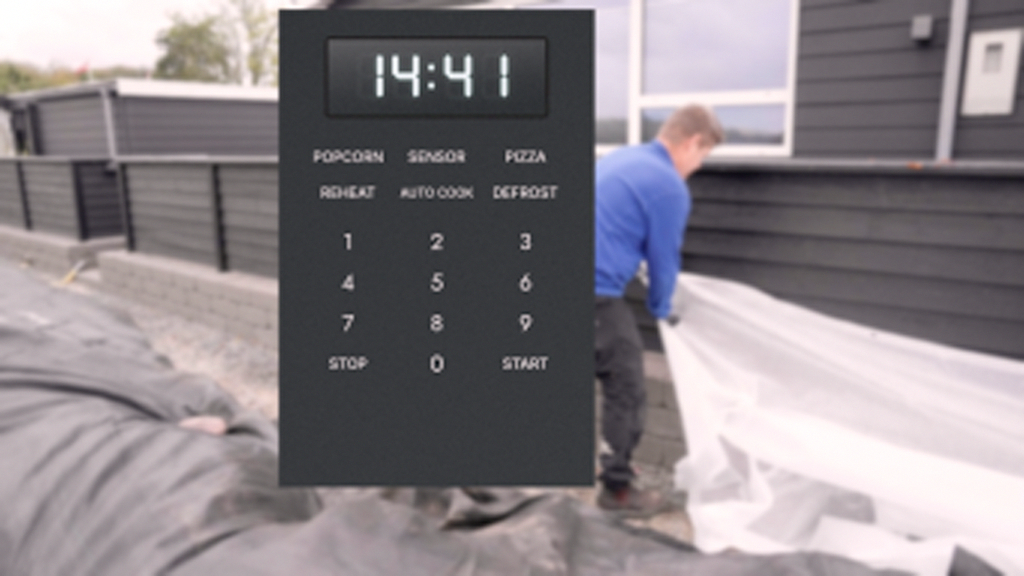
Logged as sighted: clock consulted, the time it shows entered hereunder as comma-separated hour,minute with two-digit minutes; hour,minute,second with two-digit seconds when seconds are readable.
14,41
